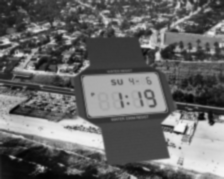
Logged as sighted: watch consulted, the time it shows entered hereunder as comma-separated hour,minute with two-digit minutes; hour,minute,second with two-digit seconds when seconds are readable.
1,19
